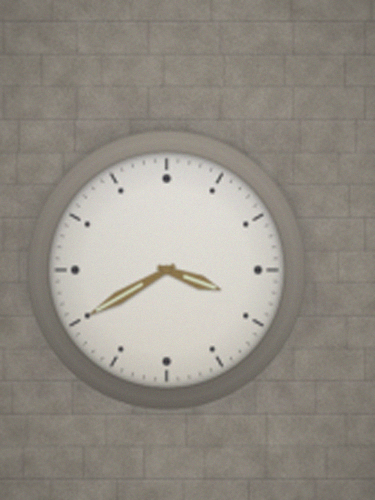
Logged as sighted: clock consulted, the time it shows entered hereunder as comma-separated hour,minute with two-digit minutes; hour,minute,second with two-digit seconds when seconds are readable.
3,40
